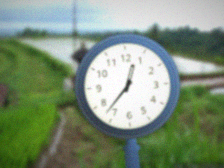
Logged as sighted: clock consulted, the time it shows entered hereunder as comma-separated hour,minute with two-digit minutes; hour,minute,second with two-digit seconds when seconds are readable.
12,37
